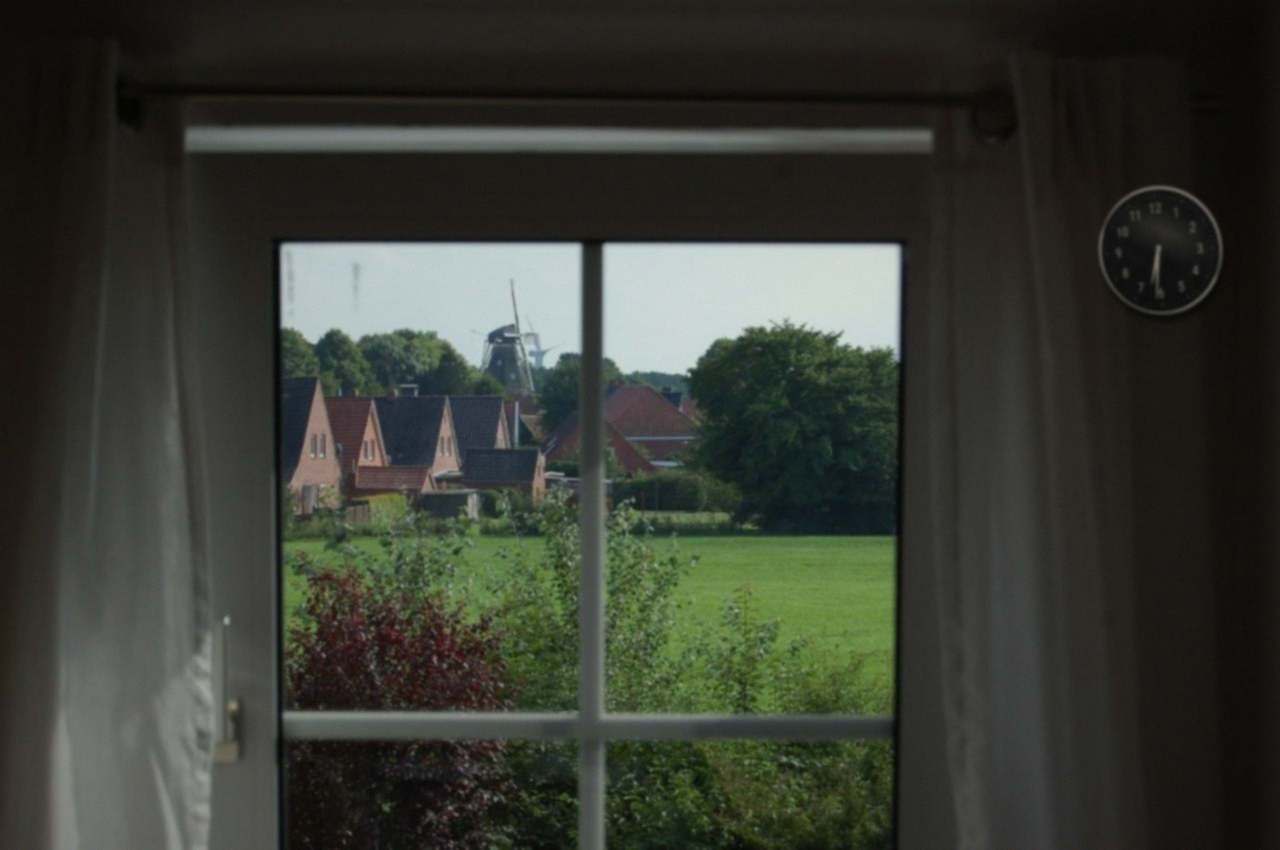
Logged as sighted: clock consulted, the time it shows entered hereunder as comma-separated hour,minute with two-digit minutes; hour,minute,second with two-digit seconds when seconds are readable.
6,31
